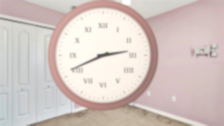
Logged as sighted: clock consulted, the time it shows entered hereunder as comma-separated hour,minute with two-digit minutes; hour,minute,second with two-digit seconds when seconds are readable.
2,41
